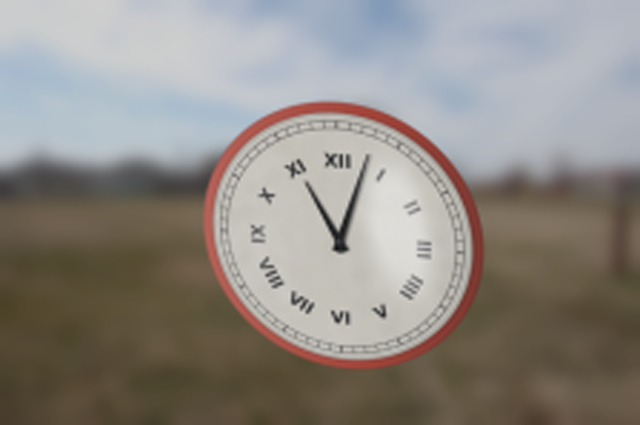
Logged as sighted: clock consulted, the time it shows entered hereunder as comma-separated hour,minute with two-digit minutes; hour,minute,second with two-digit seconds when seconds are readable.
11,03
